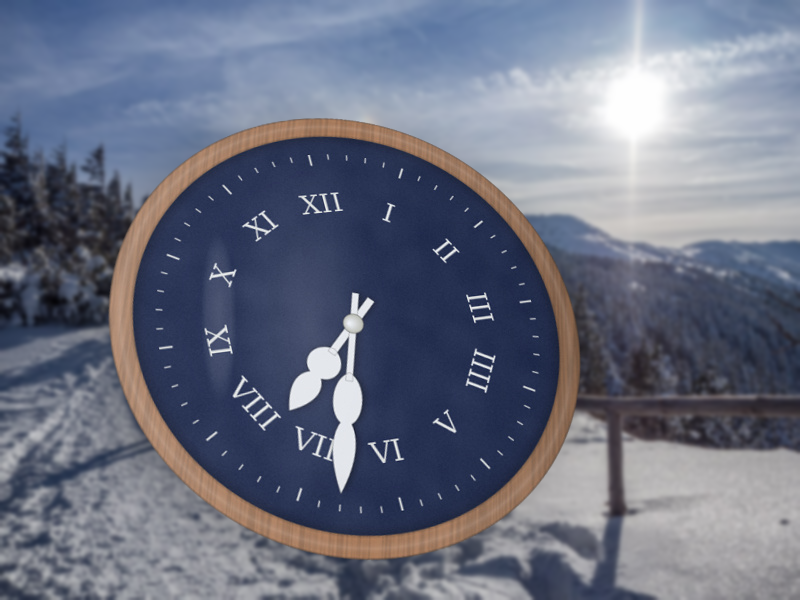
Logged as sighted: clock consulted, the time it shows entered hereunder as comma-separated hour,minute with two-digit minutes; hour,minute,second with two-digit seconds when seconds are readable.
7,33
